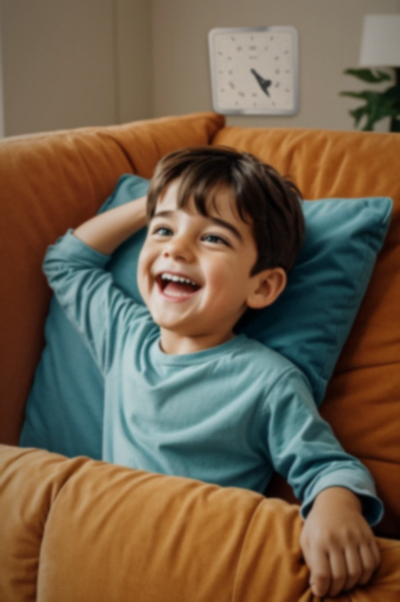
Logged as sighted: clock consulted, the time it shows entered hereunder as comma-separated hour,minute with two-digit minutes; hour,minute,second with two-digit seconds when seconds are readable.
4,25
